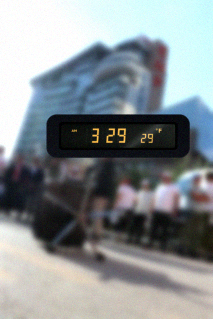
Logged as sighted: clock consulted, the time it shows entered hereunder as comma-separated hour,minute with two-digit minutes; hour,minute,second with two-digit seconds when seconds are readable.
3,29
